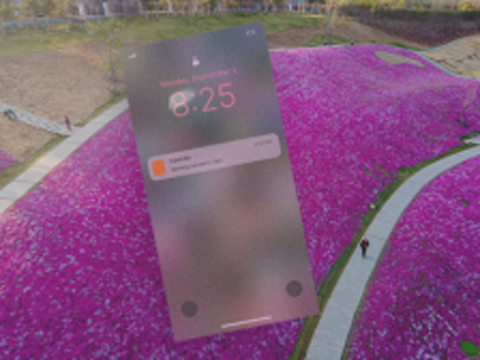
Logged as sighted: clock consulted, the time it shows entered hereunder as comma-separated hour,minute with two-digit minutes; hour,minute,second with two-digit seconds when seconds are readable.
8,25
